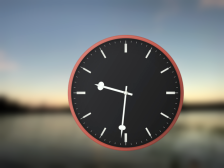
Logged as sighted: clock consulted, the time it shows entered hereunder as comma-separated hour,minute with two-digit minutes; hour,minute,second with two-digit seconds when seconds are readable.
9,31
